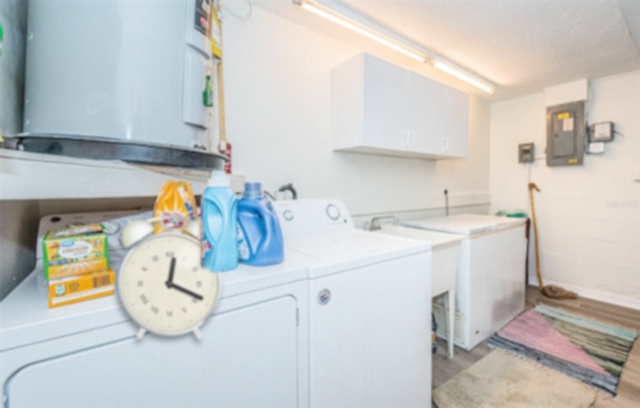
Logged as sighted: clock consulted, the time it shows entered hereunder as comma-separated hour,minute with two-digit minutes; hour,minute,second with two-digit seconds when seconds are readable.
12,19
